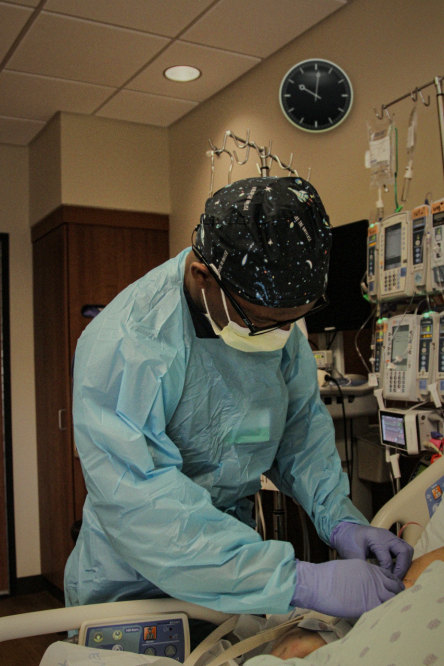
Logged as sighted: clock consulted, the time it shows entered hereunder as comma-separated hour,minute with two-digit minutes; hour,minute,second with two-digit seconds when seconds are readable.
10,01
